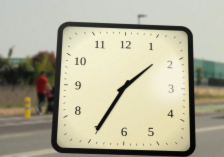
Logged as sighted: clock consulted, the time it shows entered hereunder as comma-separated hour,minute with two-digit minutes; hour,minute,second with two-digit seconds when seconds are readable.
1,35
